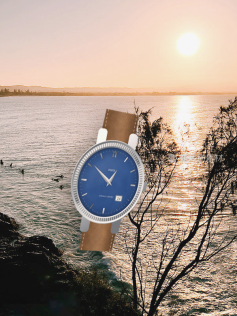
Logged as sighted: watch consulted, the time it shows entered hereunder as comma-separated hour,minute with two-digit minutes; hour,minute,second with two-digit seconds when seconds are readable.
12,51
